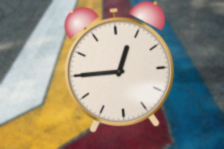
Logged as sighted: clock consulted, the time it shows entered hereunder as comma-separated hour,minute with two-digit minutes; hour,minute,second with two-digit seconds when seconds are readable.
12,45
